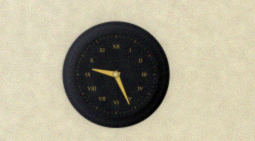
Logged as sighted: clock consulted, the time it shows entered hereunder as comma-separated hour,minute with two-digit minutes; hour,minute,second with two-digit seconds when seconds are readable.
9,26
